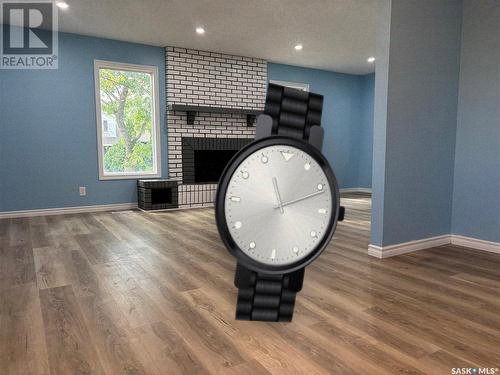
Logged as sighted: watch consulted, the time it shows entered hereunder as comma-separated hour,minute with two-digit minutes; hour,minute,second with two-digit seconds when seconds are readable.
11,11
